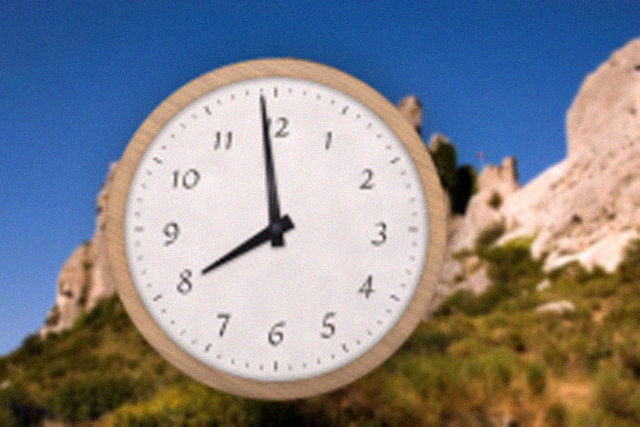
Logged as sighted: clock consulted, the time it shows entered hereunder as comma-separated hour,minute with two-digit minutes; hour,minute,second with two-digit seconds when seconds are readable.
7,59
